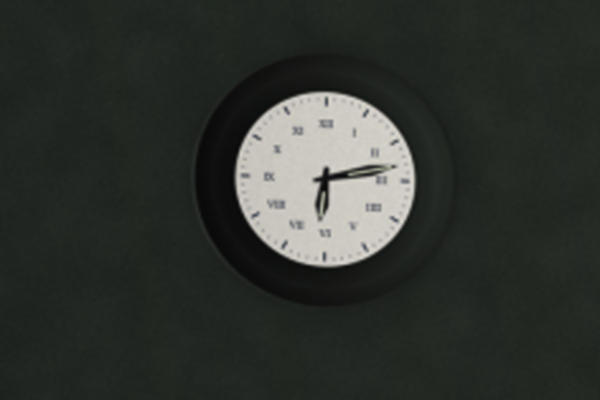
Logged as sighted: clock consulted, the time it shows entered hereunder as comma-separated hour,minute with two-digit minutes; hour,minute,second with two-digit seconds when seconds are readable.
6,13
